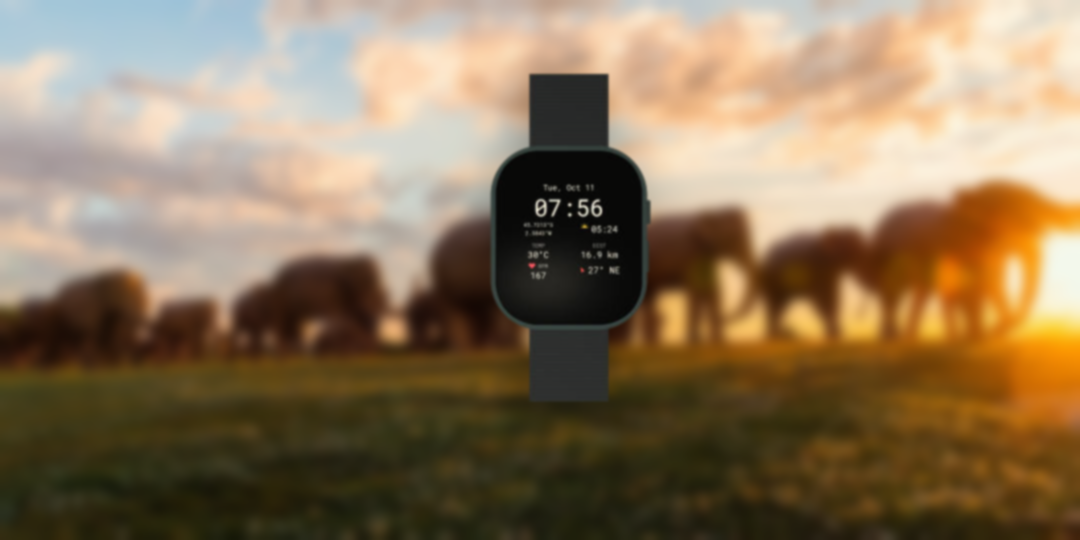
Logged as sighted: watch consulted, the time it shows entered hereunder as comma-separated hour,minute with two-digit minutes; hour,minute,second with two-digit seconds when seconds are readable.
7,56
